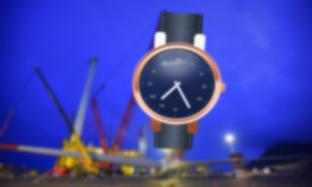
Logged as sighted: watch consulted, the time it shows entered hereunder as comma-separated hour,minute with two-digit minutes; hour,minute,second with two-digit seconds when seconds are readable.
7,25
